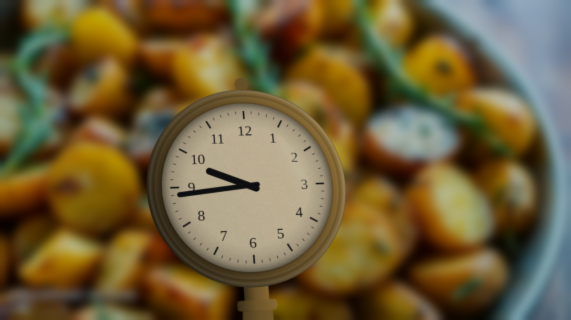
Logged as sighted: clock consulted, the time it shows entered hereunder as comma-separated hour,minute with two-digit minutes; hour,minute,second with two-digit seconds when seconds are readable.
9,44
